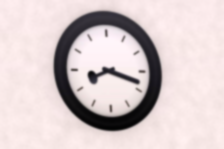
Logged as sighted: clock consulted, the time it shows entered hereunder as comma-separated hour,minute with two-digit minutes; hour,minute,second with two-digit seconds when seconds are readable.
8,18
